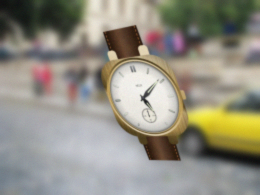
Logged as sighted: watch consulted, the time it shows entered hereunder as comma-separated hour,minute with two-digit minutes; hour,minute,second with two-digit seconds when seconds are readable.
5,09
